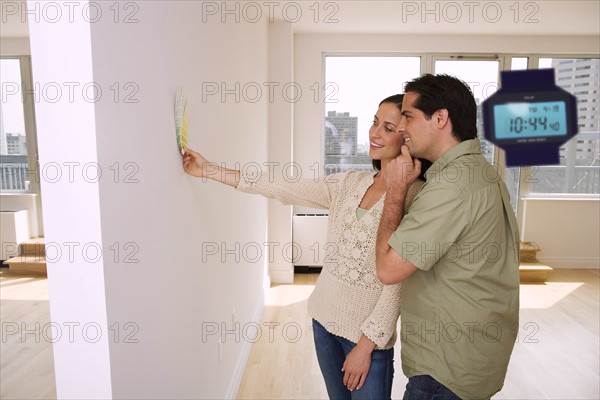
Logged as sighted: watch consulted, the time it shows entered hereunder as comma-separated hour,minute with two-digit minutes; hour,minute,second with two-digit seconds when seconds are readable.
10,44
